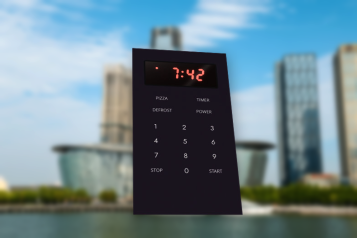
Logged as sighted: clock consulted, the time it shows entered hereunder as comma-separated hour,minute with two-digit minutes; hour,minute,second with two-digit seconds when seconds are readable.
7,42
